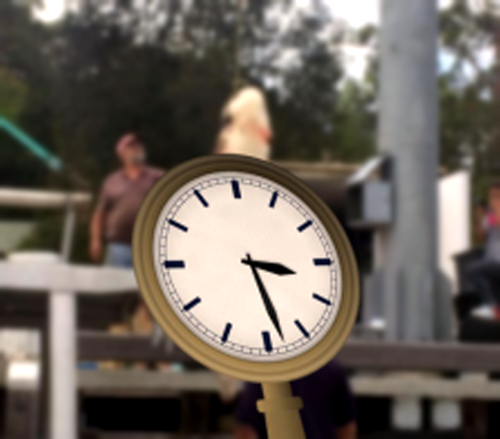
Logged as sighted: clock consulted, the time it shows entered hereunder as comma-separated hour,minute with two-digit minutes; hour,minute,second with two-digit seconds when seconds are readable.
3,28
